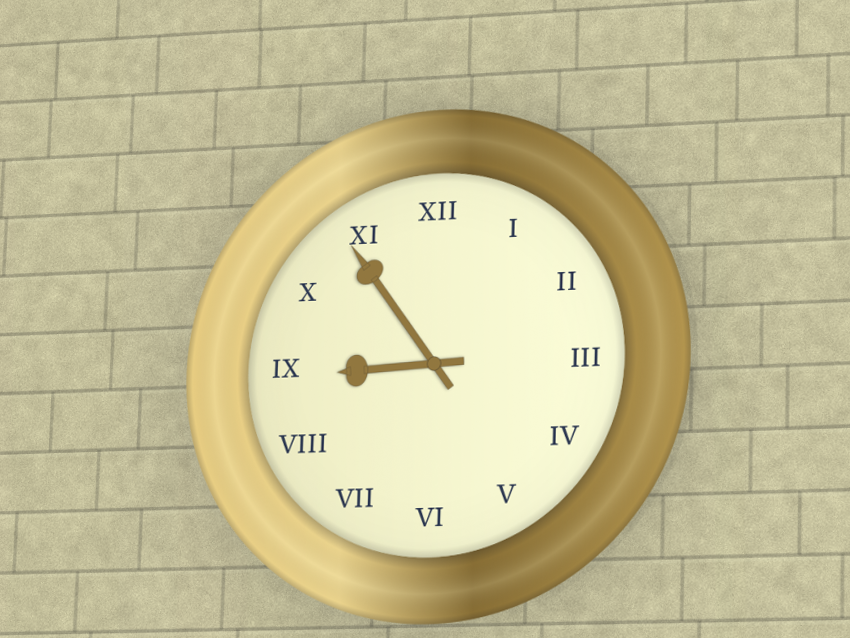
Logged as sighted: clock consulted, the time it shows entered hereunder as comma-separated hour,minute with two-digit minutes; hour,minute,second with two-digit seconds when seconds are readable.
8,54
